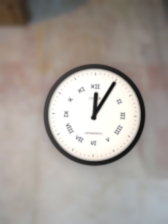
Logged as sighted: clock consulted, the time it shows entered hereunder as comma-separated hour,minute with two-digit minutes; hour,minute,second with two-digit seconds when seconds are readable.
12,05
